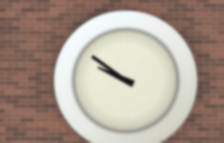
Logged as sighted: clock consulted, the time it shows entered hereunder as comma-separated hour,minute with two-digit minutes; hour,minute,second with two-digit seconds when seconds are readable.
9,51
